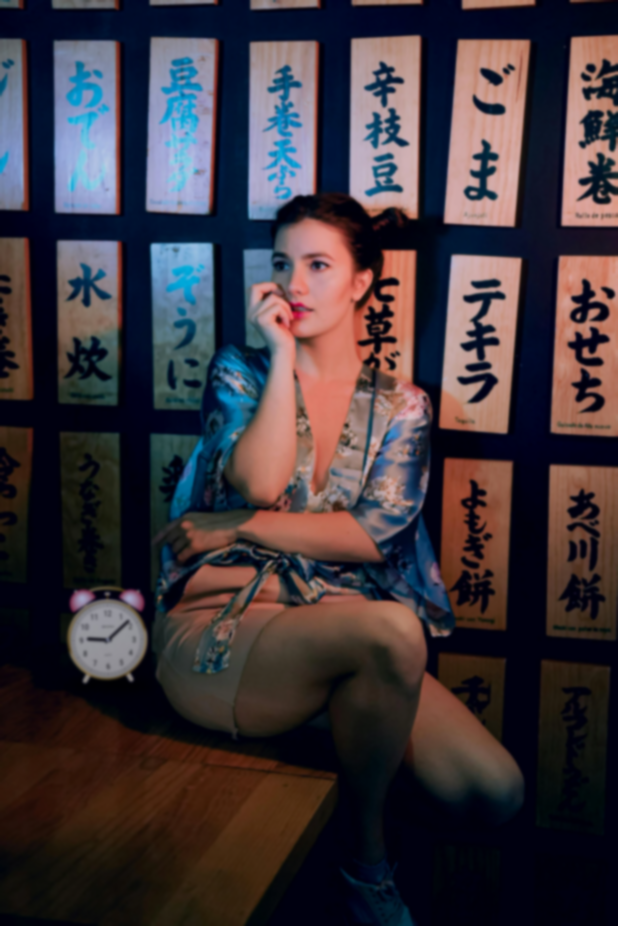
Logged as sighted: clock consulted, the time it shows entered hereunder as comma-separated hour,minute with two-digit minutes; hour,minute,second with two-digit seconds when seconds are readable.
9,08
